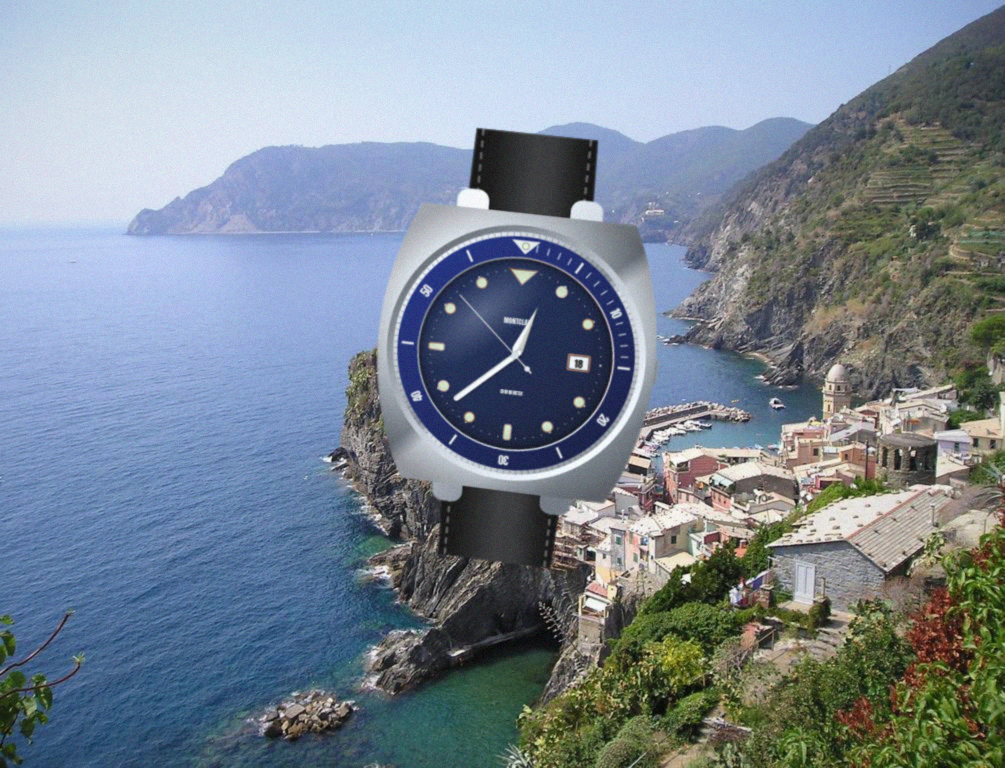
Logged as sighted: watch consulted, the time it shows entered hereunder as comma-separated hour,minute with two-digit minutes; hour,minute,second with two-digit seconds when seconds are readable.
12,37,52
